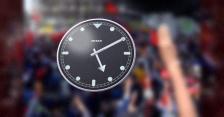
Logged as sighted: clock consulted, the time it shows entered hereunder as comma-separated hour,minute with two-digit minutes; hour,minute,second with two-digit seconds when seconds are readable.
5,10
